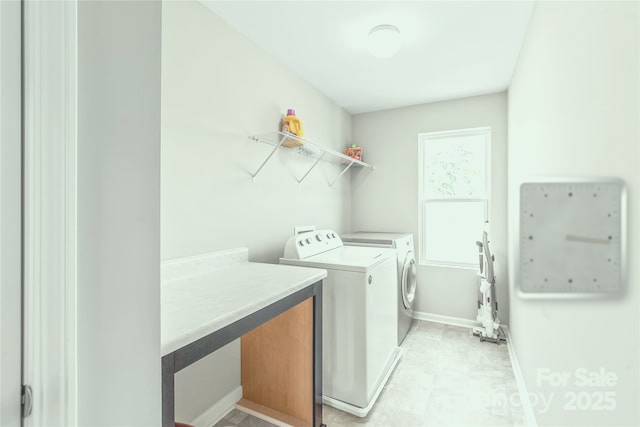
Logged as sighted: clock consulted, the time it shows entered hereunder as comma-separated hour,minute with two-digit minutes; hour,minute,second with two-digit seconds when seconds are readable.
3,16
